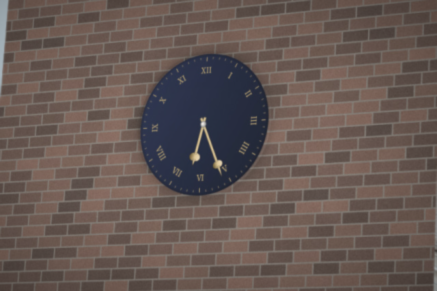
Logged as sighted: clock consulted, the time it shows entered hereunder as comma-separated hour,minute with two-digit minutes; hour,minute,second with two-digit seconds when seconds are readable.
6,26
